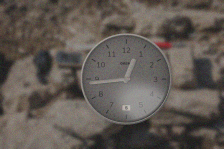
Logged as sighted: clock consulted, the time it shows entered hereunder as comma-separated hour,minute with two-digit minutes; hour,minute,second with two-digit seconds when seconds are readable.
12,44
